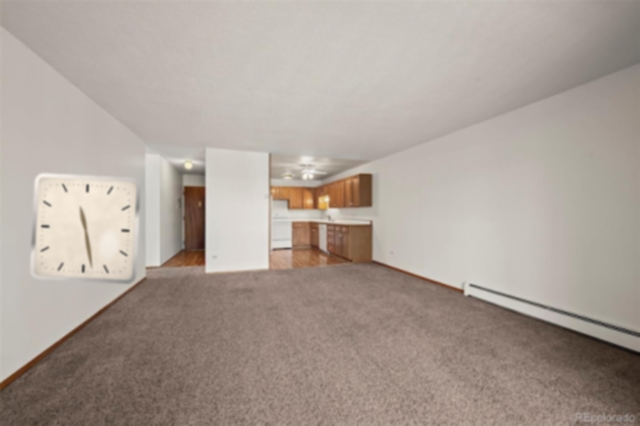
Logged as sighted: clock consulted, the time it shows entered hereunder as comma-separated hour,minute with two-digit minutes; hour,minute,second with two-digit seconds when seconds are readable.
11,28
